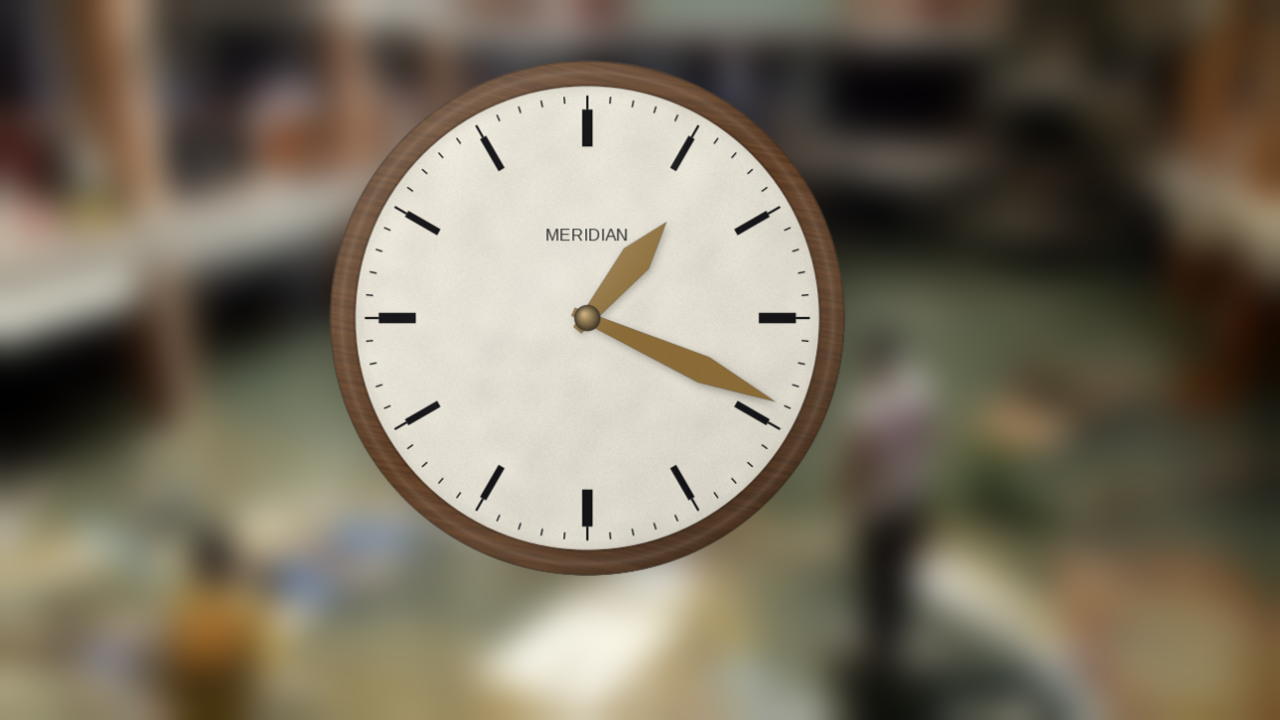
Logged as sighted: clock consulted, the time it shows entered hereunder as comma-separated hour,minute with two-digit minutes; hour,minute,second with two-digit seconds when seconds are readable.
1,19
